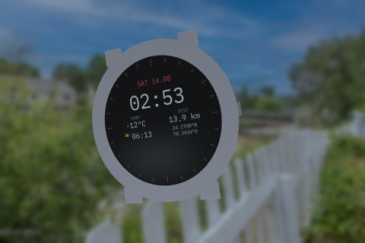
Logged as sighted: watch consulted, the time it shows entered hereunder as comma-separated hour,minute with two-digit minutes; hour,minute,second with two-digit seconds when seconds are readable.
2,53
